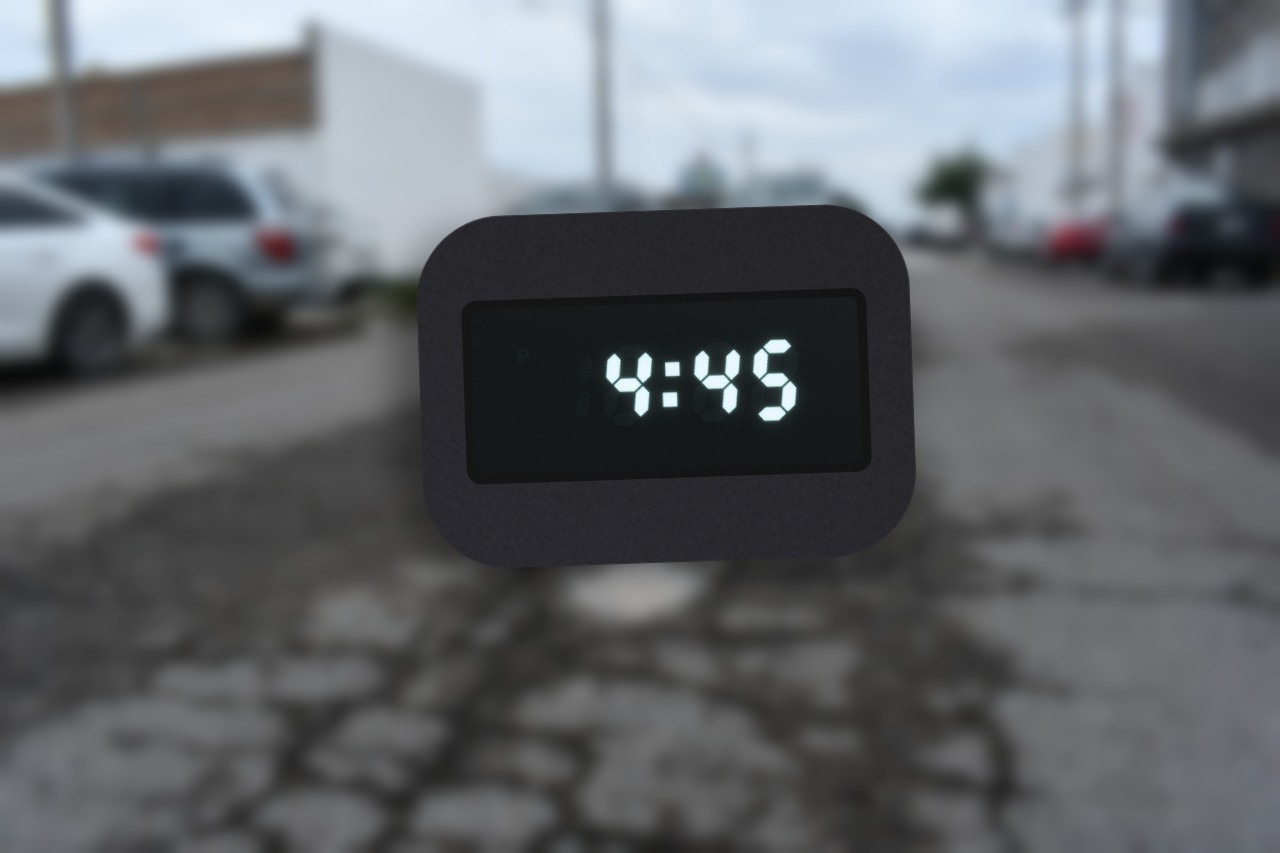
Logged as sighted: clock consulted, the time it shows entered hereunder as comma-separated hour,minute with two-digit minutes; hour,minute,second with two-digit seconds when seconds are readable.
4,45
